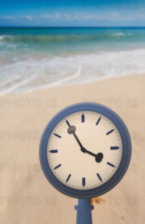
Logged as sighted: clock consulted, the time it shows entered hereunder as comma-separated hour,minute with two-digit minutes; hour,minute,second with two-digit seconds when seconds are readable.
3,55
